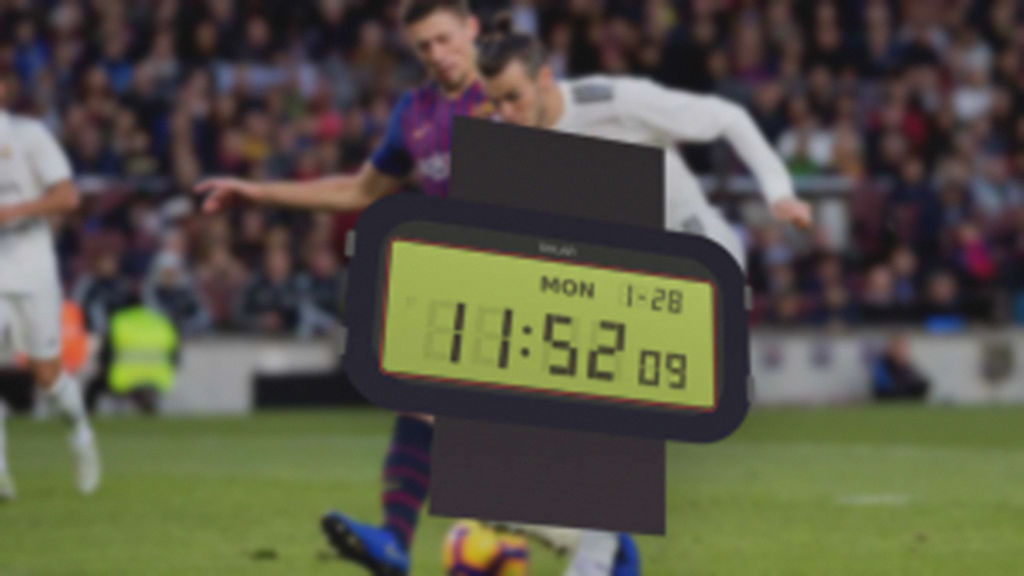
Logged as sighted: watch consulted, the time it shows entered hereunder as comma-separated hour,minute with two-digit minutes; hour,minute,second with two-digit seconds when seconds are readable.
11,52,09
